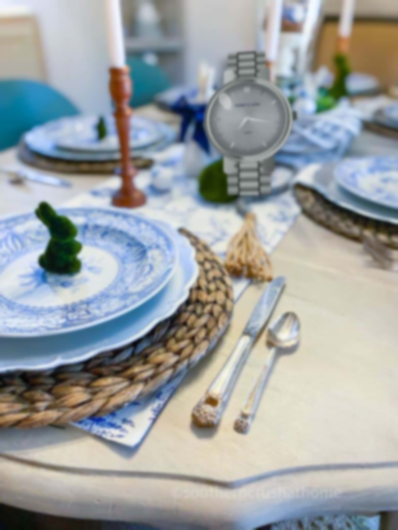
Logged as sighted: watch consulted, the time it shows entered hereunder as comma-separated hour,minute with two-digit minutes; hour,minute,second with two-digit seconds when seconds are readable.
7,17
